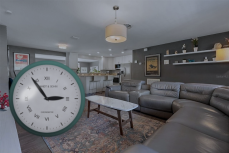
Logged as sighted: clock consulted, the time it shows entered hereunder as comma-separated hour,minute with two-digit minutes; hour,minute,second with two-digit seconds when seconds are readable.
2,54
